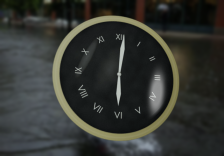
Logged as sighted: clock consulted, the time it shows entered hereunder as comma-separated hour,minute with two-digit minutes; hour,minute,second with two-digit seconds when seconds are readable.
6,01
